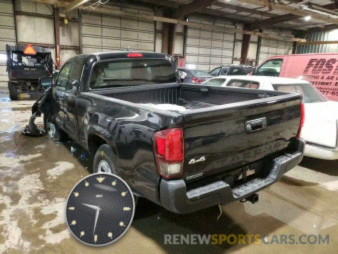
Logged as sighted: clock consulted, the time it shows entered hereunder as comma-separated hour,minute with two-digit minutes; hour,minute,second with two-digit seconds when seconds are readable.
9,31
